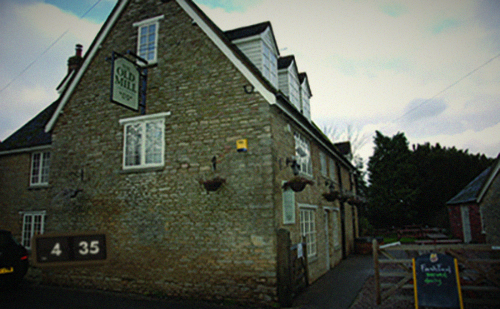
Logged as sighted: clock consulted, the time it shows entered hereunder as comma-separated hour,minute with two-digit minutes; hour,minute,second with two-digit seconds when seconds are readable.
4,35
